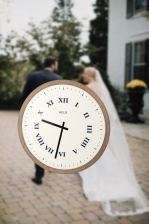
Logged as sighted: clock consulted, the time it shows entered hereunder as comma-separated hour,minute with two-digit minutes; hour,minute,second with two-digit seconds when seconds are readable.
9,32
